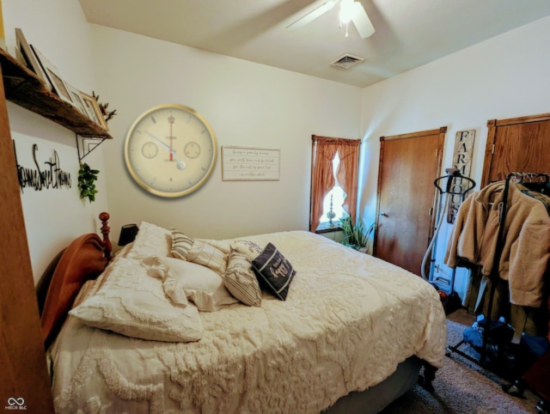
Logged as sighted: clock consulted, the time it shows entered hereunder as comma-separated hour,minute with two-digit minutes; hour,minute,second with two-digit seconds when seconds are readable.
4,51
